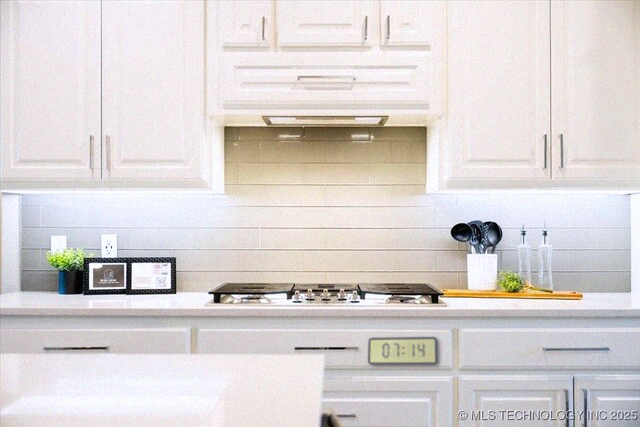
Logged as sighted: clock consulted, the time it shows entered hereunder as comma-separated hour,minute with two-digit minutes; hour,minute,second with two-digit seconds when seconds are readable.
7,14
